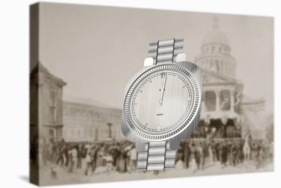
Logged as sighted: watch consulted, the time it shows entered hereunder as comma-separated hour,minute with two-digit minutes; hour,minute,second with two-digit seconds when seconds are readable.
12,01
